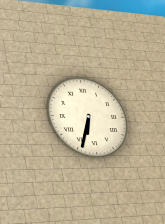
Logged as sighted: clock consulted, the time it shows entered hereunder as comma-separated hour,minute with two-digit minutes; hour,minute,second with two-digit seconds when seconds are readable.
6,34
